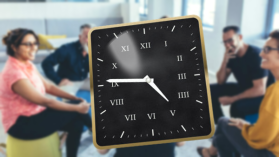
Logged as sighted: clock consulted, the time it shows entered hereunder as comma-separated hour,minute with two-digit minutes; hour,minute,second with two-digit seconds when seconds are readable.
4,46
